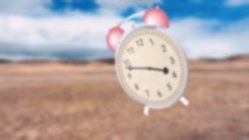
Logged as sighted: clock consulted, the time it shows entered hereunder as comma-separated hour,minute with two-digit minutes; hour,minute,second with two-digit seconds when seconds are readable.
3,48
